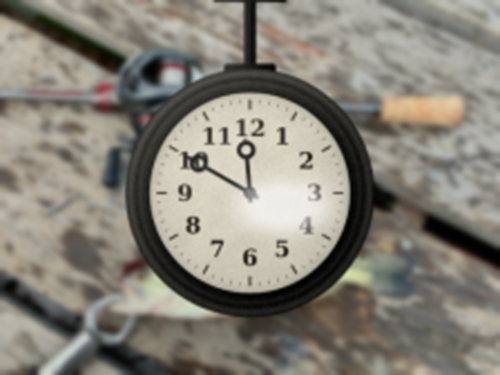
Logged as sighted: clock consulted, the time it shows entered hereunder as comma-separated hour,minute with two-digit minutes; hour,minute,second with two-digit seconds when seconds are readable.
11,50
